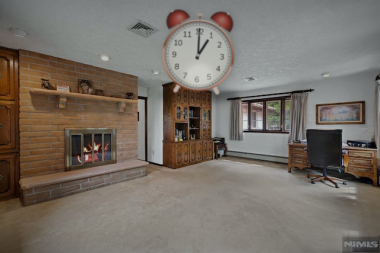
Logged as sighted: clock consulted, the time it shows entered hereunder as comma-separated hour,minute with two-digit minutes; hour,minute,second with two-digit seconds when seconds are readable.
1,00
